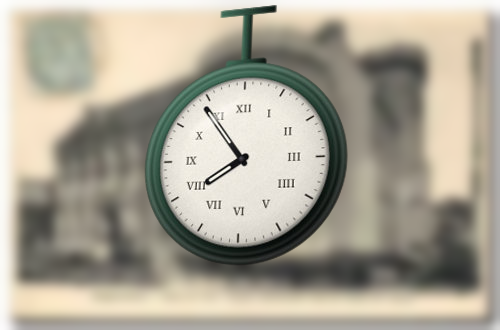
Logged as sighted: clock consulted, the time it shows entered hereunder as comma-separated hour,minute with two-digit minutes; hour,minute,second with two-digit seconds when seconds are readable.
7,54
